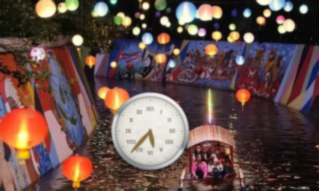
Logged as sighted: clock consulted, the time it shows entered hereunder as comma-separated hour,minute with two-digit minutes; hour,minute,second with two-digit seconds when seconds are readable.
5,37
